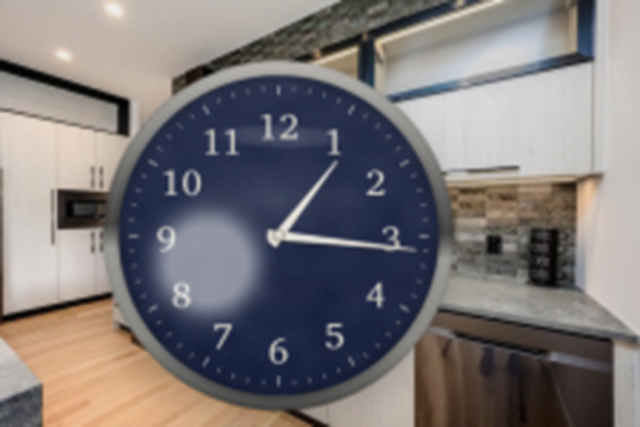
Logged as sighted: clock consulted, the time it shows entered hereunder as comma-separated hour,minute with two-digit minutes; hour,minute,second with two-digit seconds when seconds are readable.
1,16
